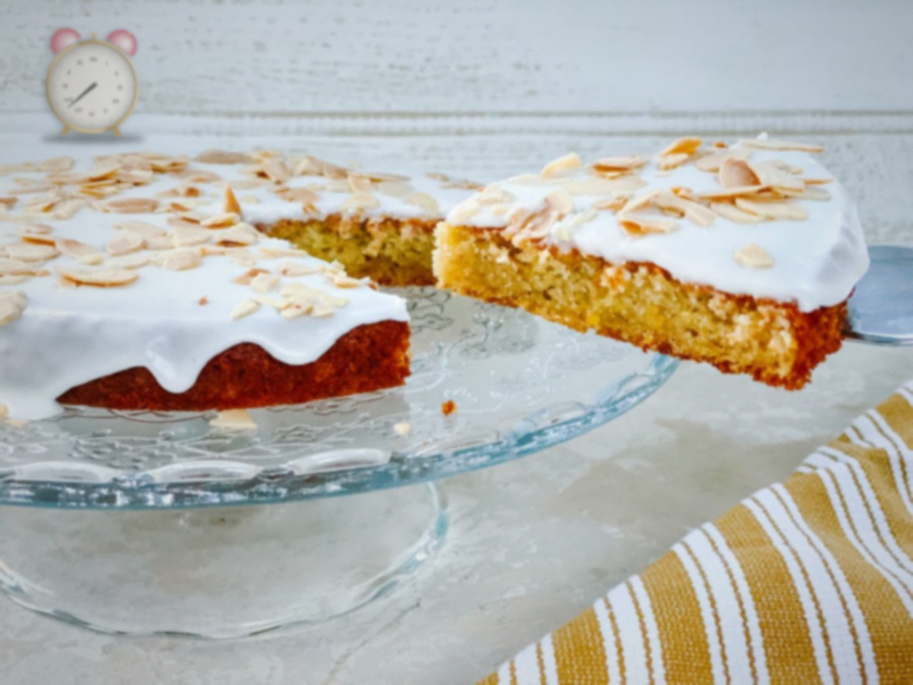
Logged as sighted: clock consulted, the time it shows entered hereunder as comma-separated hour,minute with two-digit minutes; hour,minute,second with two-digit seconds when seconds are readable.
7,38
